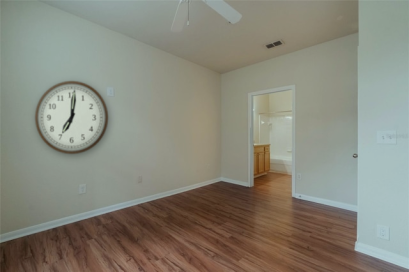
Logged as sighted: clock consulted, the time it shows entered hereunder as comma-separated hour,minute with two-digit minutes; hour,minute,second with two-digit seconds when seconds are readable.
7,01
